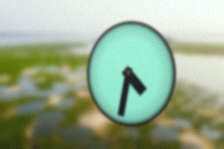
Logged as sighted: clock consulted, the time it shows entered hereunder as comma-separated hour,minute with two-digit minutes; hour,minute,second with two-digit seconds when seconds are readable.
4,32
